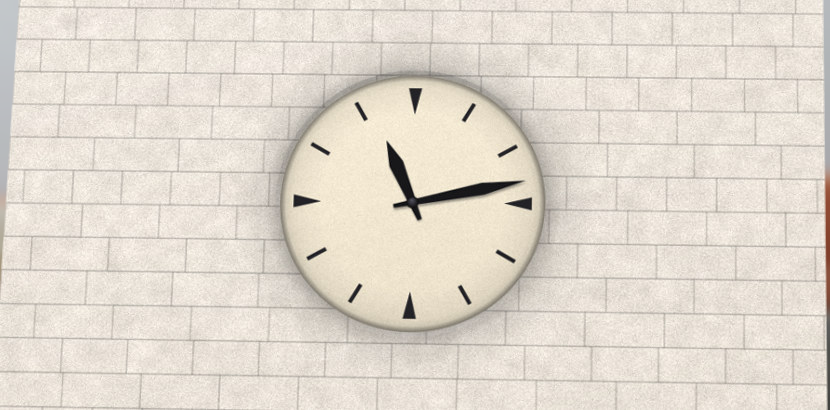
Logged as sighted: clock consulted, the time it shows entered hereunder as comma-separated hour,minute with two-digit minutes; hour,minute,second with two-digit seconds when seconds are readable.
11,13
